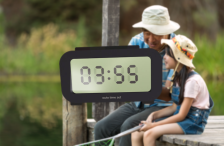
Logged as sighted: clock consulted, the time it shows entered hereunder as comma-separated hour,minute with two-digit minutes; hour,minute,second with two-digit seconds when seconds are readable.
3,55
